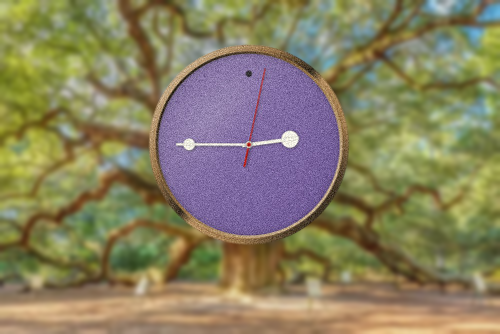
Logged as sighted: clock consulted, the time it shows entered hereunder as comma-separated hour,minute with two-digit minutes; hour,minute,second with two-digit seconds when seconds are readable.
2,45,02
